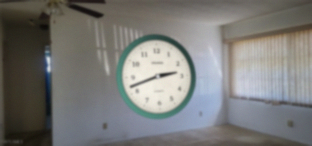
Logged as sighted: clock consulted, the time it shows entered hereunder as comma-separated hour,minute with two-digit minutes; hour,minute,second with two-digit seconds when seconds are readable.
2,42
